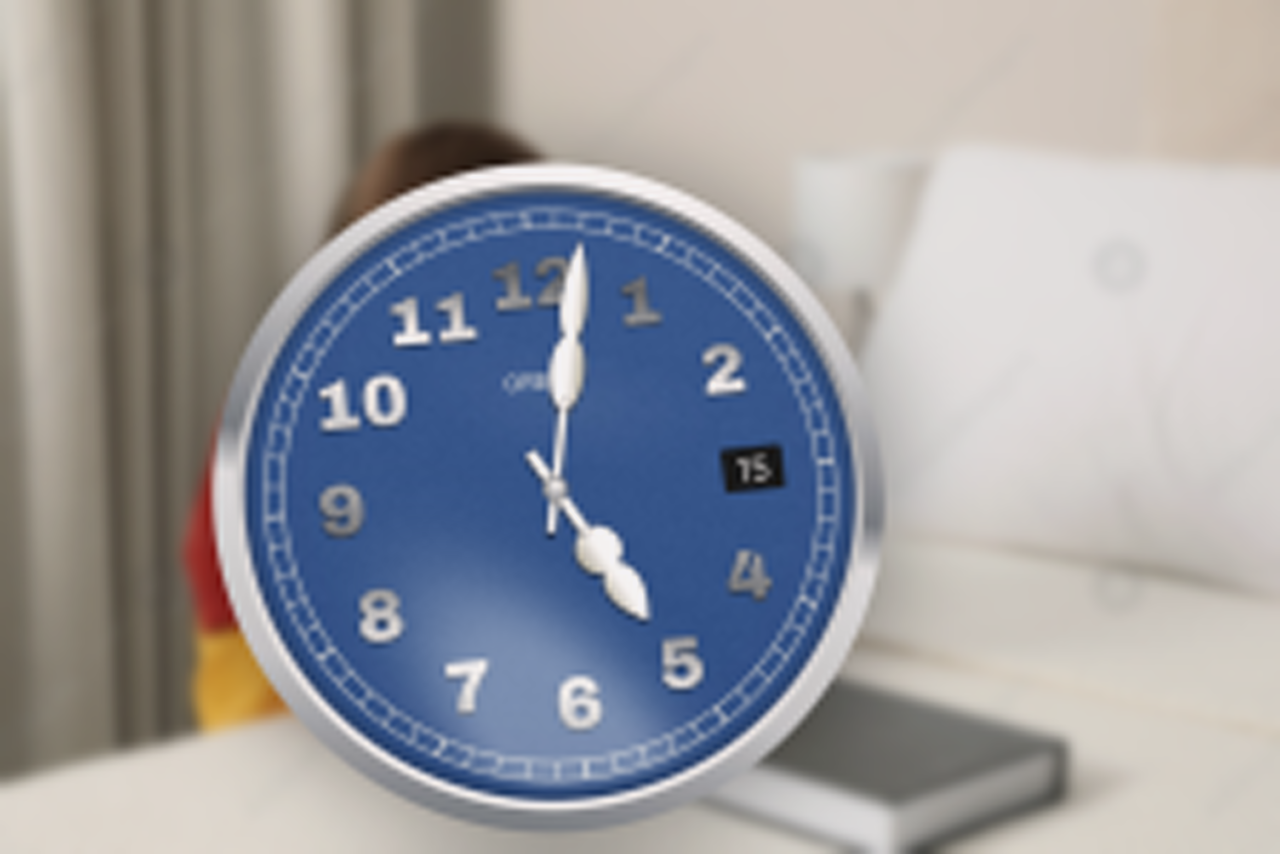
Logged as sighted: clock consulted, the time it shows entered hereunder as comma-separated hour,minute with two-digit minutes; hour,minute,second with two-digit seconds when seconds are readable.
5,02
